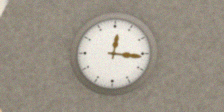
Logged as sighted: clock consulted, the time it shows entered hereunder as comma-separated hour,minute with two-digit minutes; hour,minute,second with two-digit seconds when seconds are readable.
12,16
